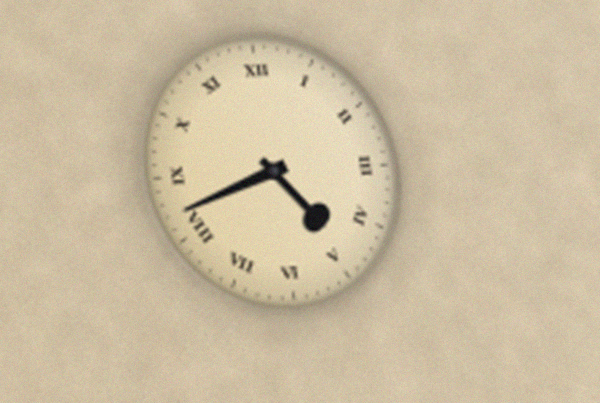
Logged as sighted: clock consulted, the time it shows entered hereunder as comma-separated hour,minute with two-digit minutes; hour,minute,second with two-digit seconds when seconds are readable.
4,42
